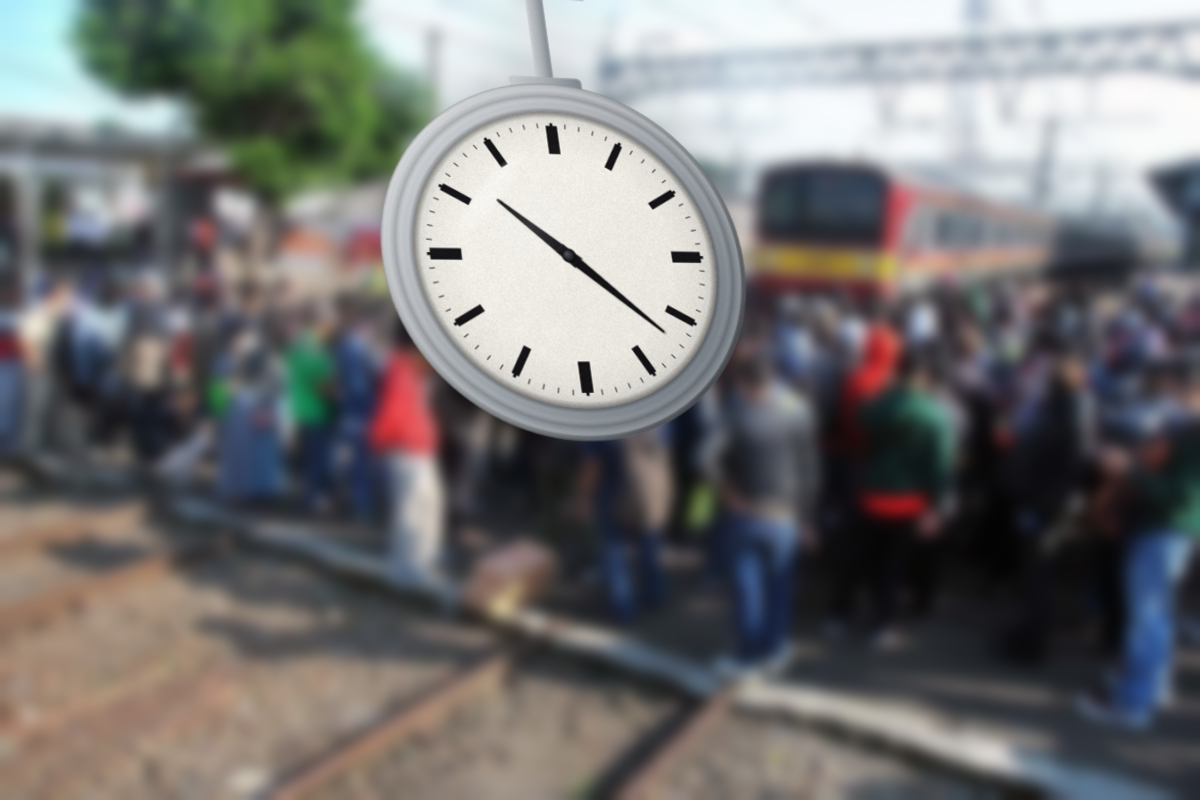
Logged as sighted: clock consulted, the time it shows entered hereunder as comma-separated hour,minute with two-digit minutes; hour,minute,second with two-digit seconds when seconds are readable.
10,22
